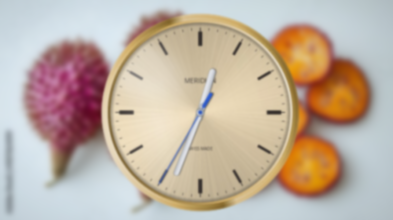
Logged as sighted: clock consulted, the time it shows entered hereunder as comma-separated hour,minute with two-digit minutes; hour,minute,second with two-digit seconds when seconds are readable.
12,33,35
